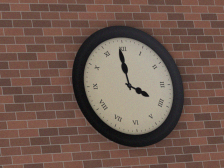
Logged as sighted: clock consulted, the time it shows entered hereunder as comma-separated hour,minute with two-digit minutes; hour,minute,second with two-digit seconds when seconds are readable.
3,59
